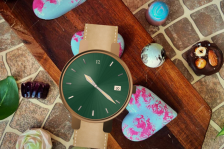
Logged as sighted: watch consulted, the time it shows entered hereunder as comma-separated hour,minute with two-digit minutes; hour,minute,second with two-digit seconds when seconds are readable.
10,21
